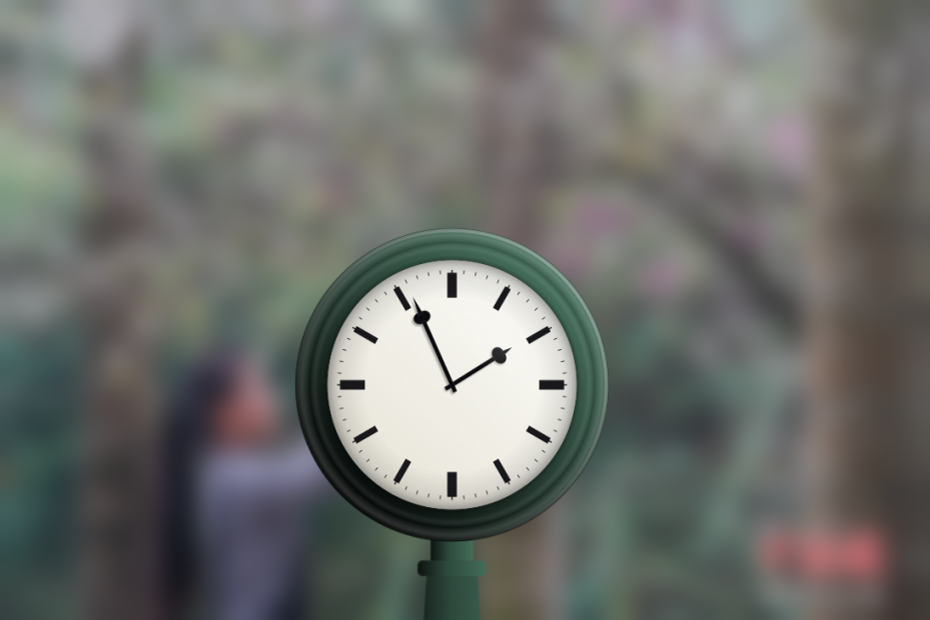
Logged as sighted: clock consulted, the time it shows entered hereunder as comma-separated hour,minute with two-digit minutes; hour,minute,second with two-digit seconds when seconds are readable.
1,56
